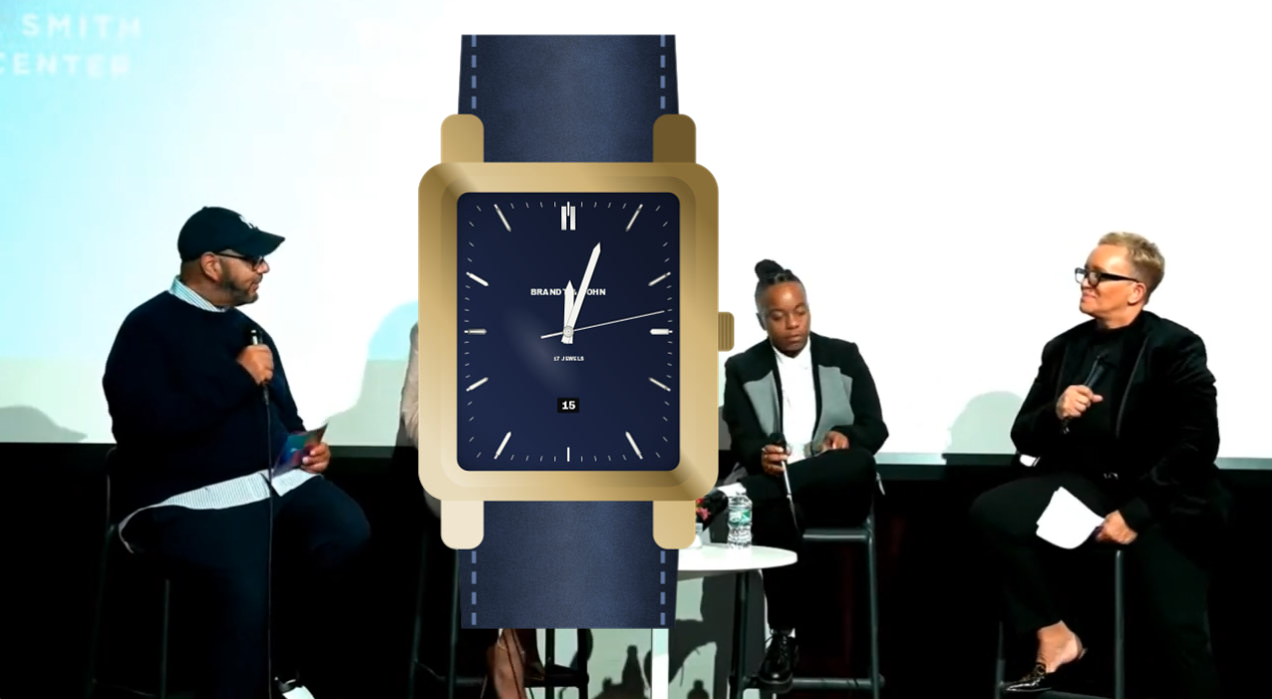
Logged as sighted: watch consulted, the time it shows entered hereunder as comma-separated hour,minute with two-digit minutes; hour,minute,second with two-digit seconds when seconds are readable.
12,03,13
